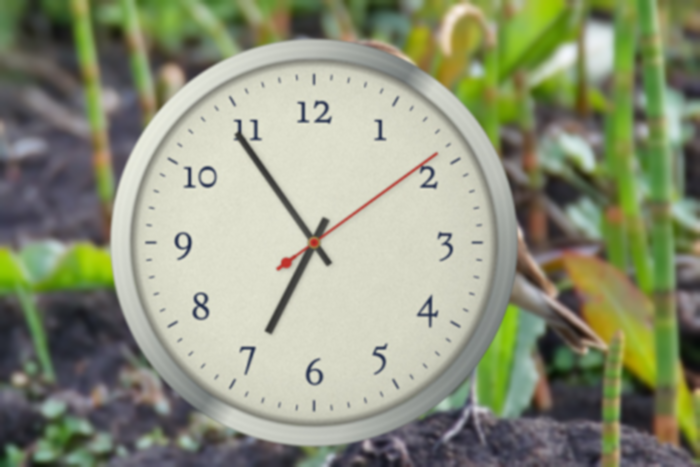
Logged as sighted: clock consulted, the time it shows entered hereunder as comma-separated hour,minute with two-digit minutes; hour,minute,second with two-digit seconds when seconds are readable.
6,54,09
